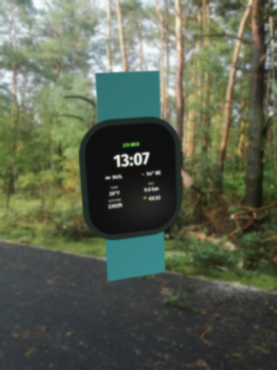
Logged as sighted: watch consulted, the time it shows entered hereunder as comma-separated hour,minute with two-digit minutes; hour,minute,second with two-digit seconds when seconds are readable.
13,07
